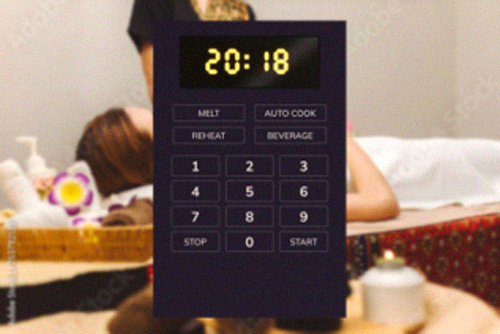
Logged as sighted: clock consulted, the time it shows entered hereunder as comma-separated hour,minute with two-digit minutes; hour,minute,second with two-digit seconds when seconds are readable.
20,18
